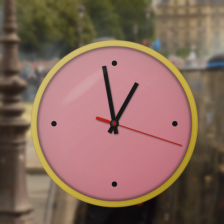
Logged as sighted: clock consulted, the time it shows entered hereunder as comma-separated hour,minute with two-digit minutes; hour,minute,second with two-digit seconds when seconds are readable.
12,58,18
